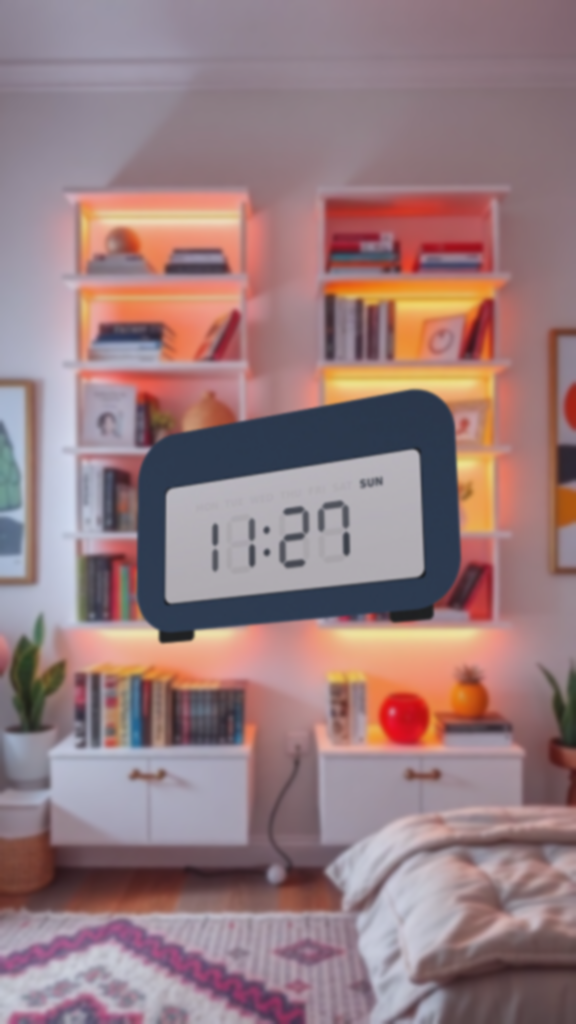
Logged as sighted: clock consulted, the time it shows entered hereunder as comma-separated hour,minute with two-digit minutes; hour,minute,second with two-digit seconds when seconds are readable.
11,27
